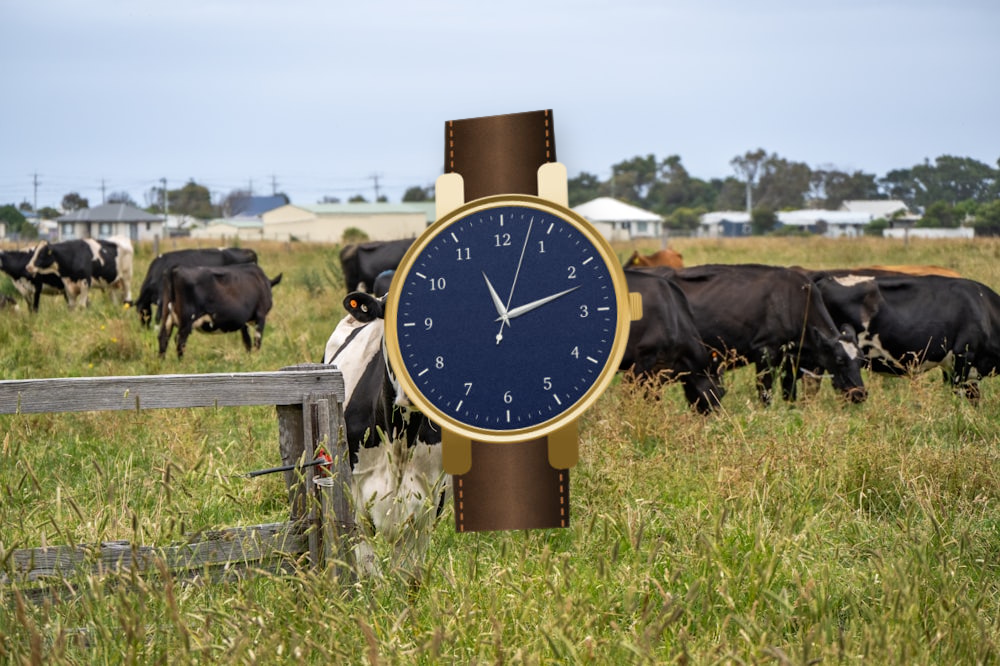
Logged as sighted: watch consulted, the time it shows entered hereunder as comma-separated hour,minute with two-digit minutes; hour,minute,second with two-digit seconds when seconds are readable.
11,12,03
